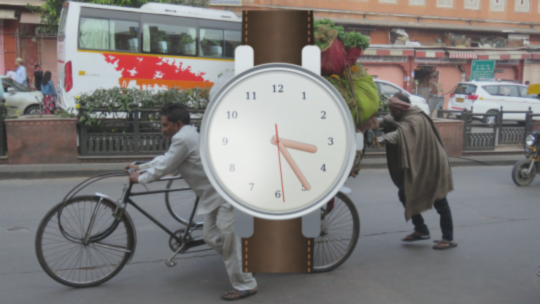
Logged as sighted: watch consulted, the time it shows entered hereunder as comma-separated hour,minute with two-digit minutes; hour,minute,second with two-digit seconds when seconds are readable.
3,24,29
